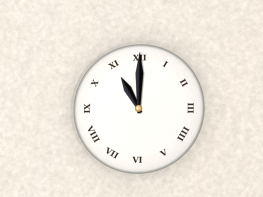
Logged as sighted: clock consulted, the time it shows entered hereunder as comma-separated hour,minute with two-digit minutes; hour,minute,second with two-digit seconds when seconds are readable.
11,00
